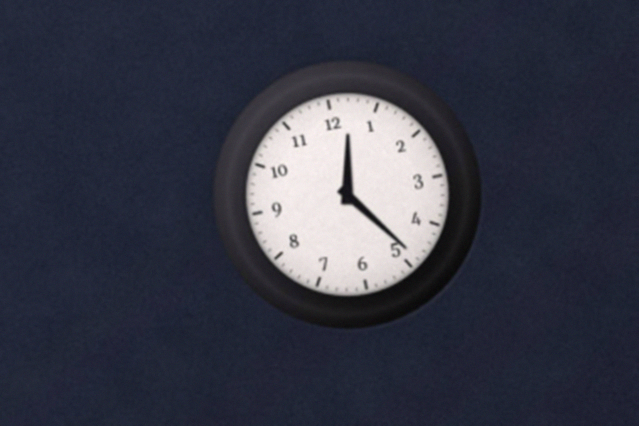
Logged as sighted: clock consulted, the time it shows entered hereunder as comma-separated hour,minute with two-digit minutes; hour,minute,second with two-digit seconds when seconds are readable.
12,24
